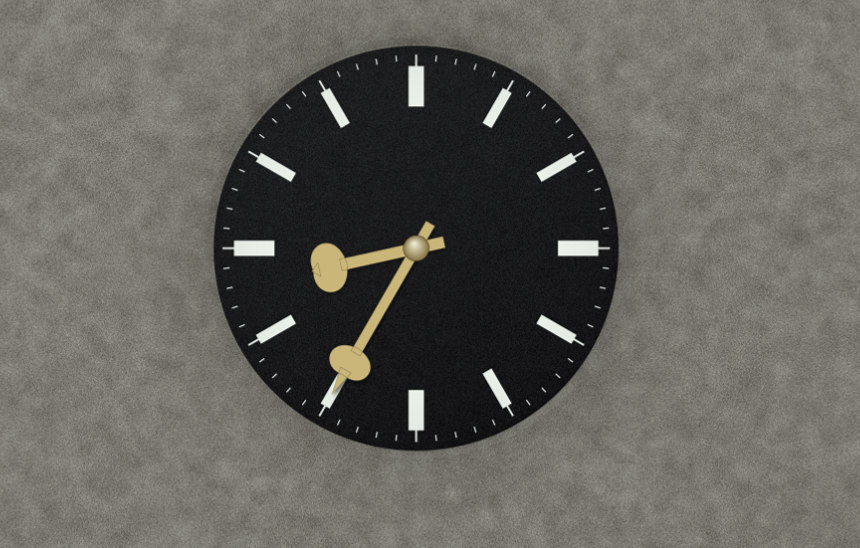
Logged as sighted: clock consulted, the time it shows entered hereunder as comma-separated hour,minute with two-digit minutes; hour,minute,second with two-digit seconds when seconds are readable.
8,35
